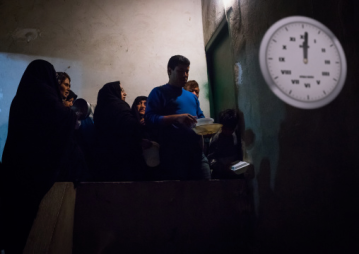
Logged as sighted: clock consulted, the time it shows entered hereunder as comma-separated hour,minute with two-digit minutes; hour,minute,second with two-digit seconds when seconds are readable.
12,01
